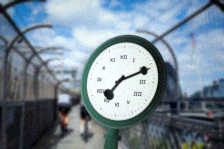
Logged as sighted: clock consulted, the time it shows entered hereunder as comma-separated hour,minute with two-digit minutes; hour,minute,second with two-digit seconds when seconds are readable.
7,11
